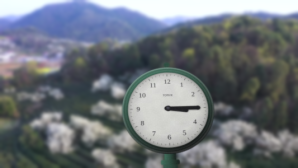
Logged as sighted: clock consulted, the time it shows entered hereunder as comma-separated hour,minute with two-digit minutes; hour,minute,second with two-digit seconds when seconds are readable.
3,15
